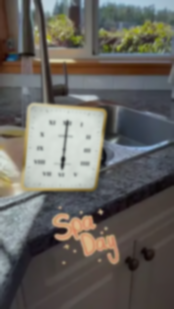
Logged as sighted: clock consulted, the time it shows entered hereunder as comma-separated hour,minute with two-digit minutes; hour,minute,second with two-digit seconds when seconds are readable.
6,00
